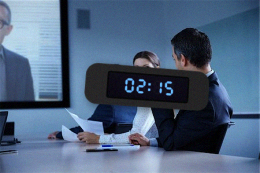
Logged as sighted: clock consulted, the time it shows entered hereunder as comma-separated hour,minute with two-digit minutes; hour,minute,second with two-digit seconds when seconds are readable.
2,15
